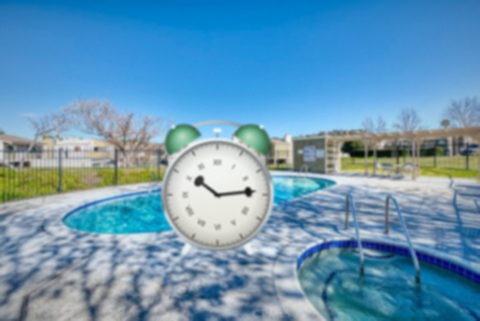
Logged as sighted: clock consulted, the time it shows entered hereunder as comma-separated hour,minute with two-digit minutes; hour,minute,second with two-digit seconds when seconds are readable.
10,14
